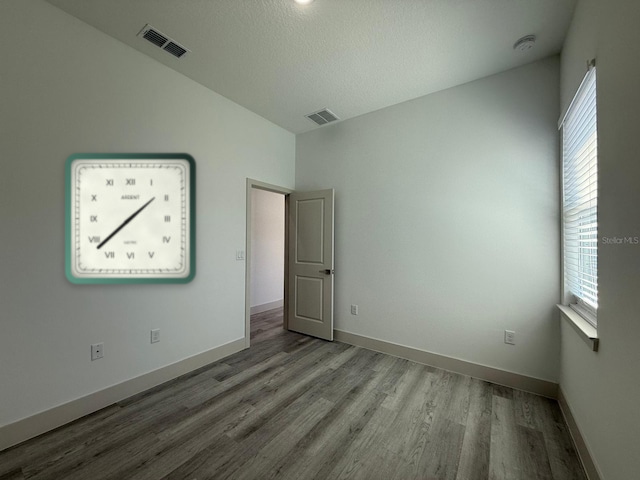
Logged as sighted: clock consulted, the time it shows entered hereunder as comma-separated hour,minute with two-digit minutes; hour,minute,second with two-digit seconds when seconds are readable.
1,38
